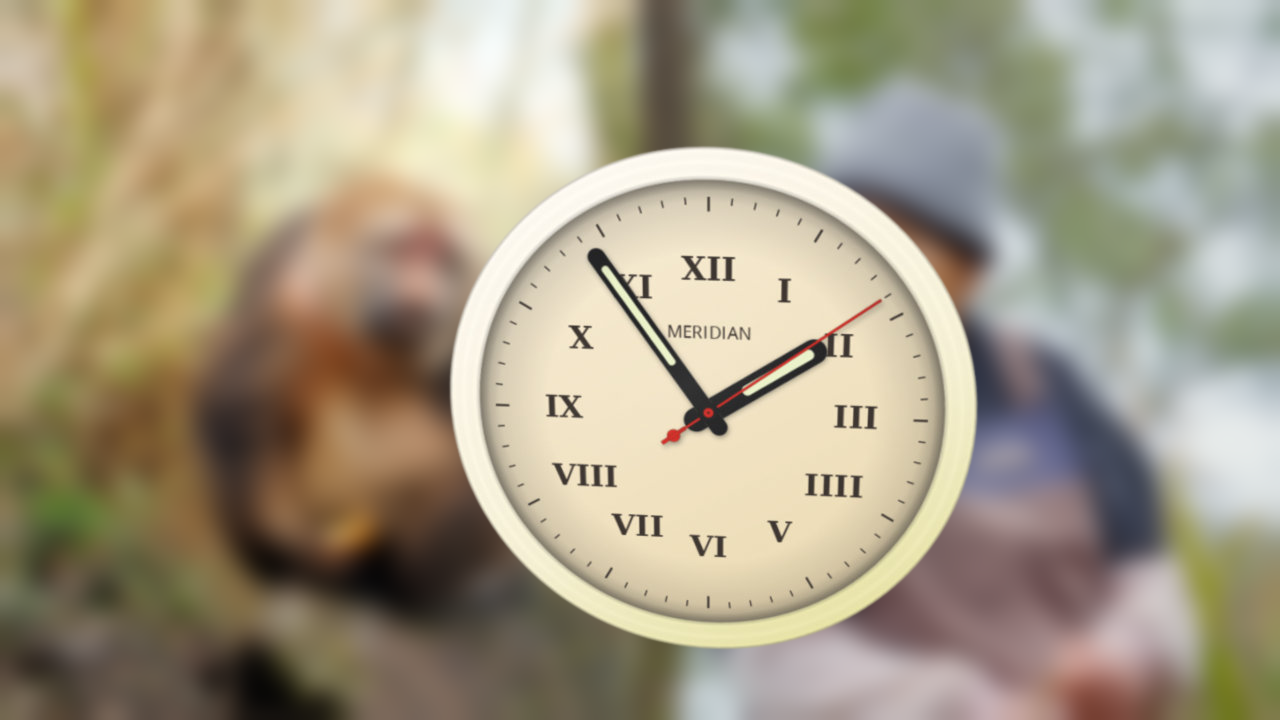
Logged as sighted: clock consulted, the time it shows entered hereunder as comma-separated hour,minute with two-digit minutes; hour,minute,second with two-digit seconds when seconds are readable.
1,54,09
